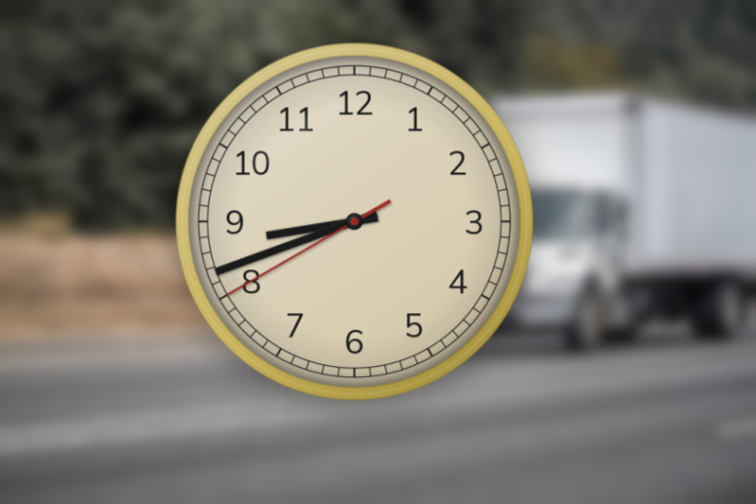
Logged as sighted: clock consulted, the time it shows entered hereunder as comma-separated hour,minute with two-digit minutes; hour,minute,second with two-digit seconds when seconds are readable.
8,41,40
